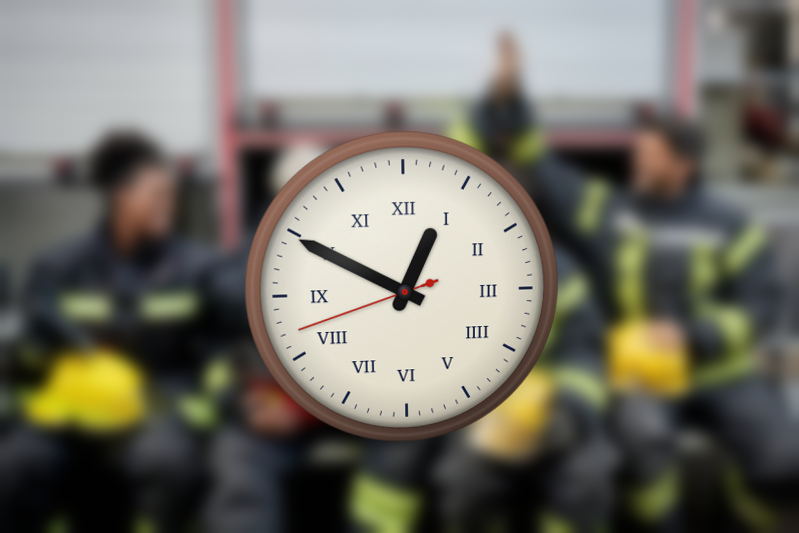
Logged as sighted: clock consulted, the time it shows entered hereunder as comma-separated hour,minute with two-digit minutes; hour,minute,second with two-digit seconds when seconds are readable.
12,49,42
